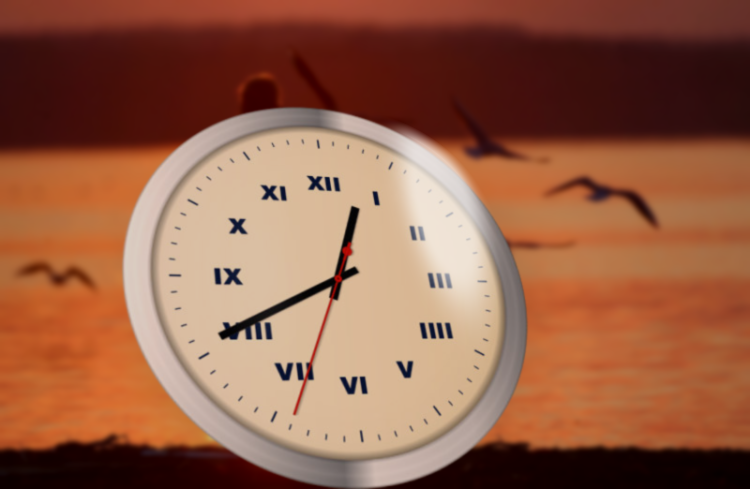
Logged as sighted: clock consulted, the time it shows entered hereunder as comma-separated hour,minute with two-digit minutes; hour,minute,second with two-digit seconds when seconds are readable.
12,40,34
